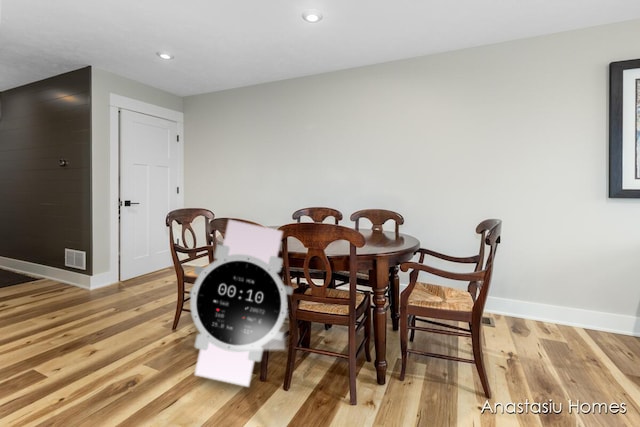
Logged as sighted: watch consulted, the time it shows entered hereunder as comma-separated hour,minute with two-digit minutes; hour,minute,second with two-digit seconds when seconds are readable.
0,10
